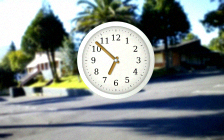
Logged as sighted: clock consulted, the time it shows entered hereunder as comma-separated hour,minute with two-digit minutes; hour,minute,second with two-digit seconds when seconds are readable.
6,52
